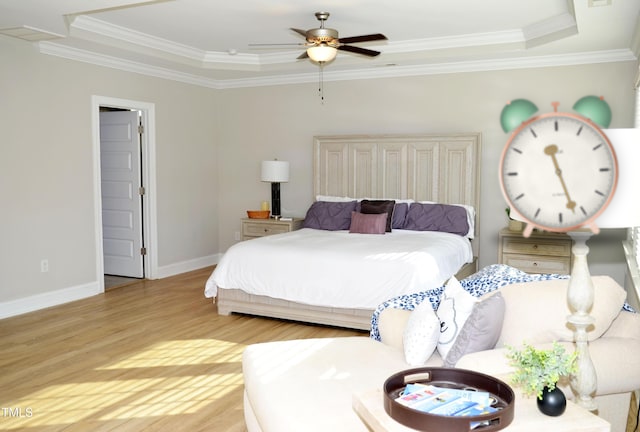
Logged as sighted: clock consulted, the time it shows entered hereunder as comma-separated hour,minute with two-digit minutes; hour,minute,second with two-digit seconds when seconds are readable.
11,27
